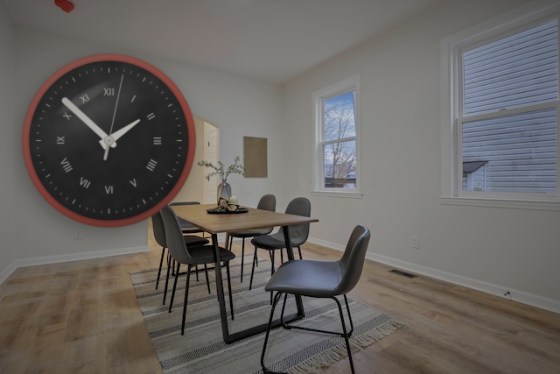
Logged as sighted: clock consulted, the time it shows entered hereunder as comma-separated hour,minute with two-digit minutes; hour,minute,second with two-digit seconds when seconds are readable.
1,52,02
